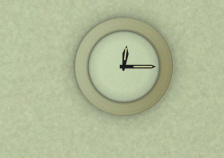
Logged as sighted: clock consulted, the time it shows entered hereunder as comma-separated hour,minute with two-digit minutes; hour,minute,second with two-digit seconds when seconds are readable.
12,15
